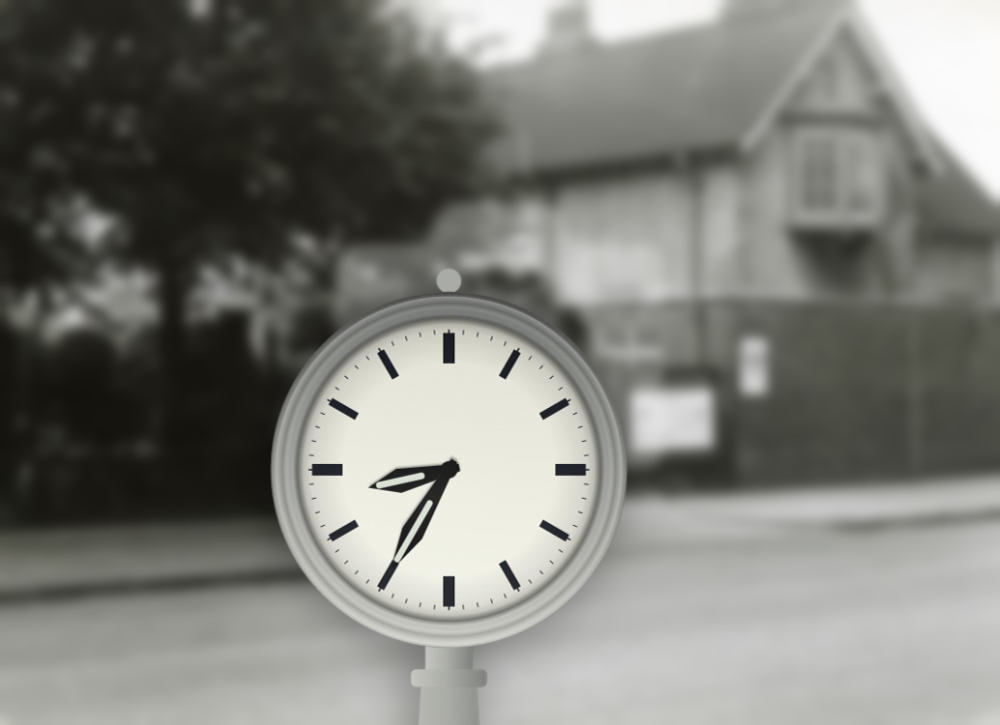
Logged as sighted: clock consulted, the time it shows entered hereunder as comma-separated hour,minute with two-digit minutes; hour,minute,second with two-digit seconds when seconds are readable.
8,35
